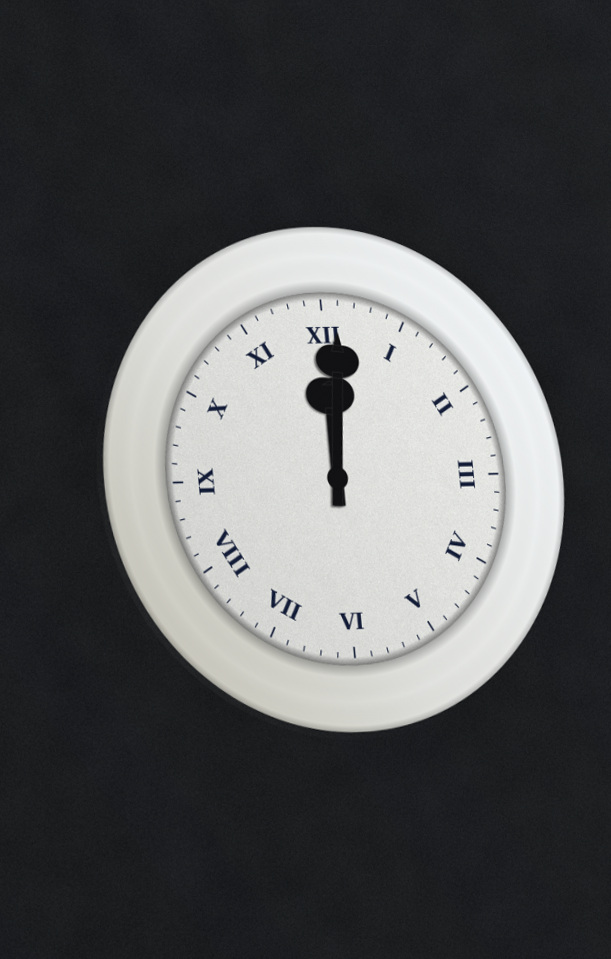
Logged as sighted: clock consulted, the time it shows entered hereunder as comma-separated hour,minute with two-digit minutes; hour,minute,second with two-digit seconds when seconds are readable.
12,01
